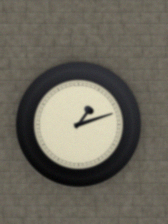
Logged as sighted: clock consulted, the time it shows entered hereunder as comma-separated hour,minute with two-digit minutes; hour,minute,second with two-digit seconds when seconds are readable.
1,12
